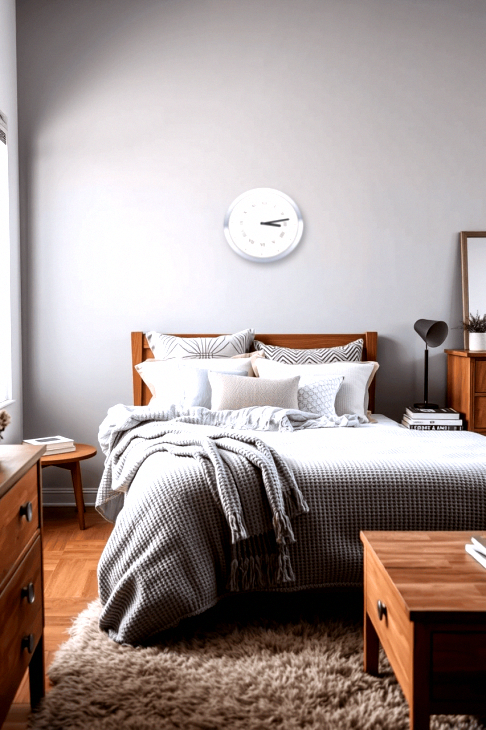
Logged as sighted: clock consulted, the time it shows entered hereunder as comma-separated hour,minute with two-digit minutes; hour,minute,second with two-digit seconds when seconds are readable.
3,13
